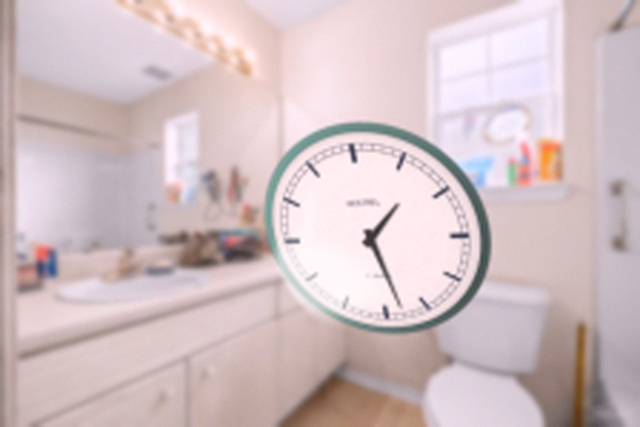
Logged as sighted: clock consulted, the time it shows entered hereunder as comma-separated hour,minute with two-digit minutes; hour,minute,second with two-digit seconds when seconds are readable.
1,28
